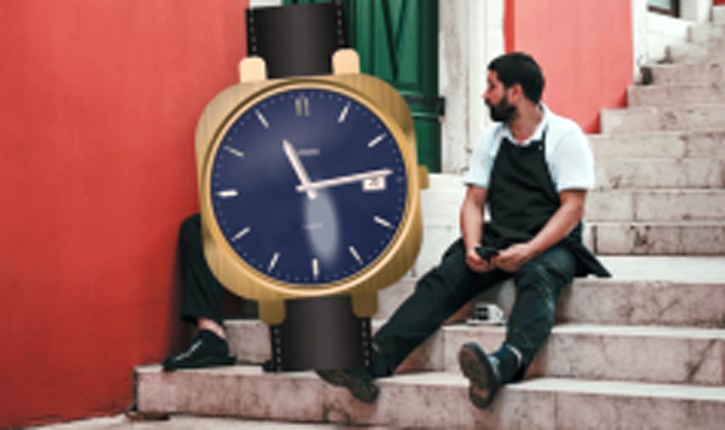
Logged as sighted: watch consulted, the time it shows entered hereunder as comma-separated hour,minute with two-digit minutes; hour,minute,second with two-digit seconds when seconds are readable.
11,14
